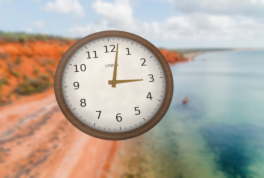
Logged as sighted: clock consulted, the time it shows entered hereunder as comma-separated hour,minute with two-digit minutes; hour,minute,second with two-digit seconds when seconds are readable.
3,02
